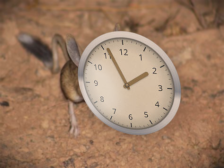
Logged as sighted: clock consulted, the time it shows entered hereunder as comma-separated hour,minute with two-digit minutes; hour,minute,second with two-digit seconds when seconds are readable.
1,56
